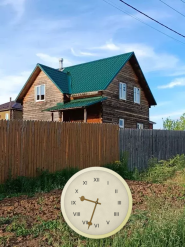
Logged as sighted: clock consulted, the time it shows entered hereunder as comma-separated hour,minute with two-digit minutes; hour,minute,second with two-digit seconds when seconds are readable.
9,33
